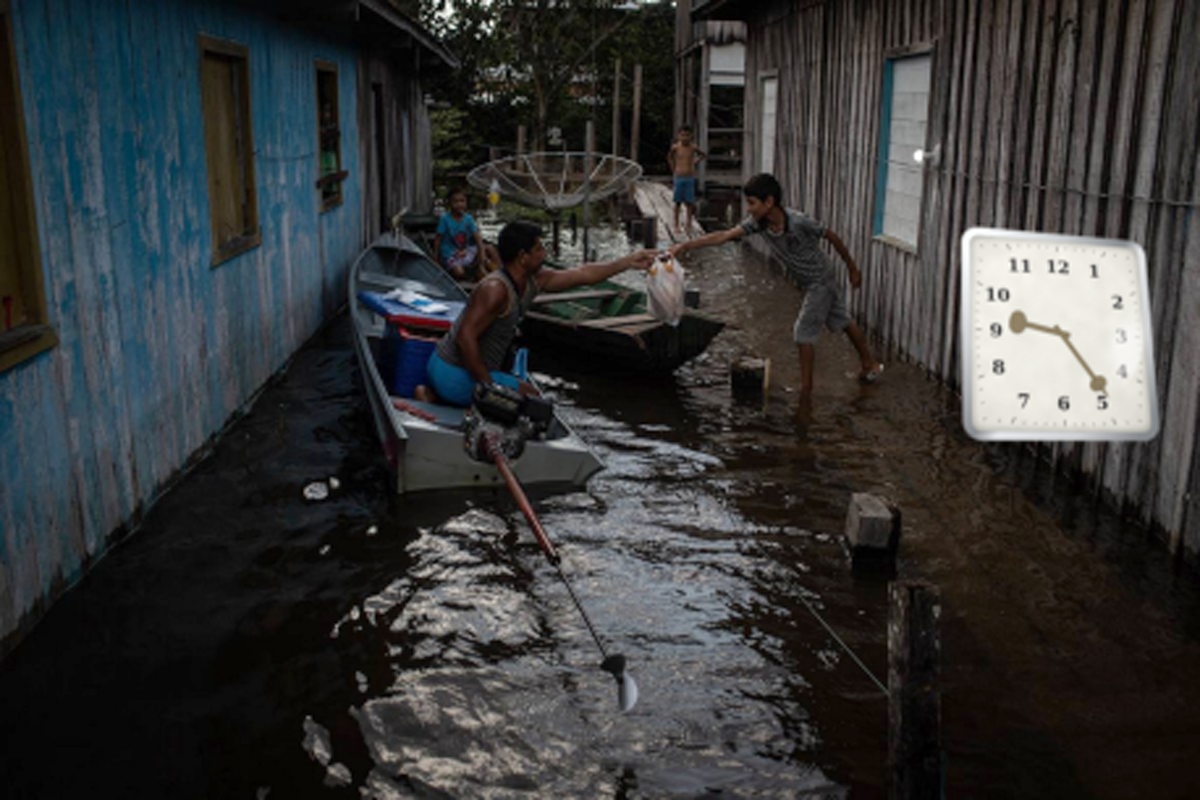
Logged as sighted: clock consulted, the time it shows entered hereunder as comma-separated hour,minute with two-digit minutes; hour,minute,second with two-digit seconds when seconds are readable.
9,24
